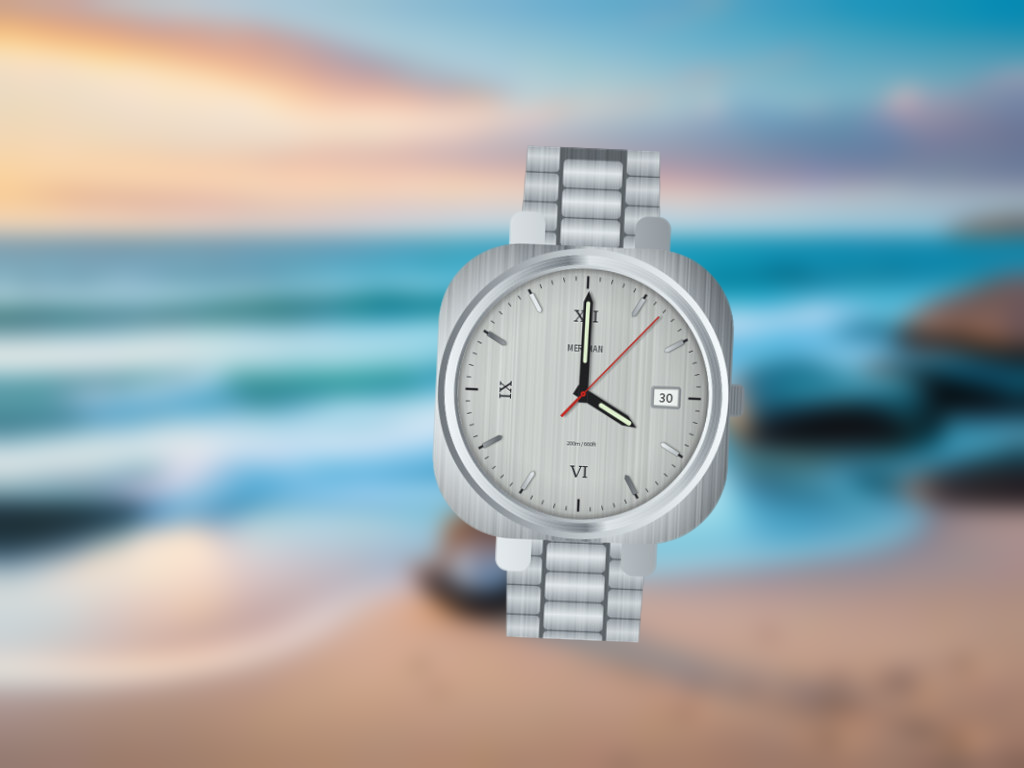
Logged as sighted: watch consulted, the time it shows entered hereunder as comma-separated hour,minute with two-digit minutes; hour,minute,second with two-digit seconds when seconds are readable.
4,00,07
